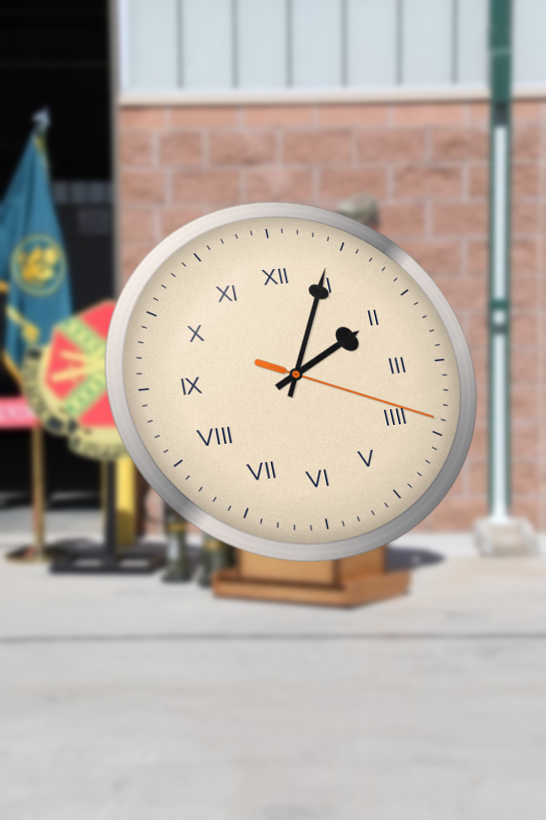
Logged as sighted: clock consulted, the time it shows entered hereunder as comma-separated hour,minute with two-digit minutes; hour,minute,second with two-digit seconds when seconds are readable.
2,04,19
